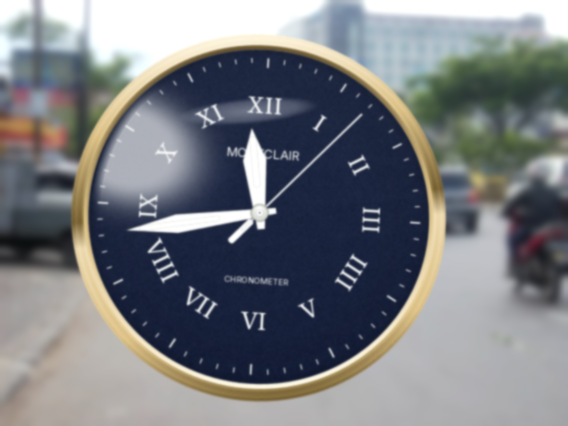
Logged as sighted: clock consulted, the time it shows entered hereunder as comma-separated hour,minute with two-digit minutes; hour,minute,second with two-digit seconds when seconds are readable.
11,43,07
